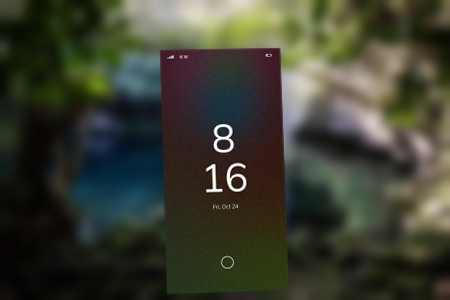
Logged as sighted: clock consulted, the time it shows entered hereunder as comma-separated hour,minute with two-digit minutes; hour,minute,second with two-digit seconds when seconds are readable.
8,16
